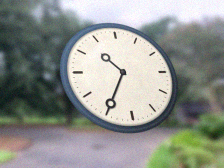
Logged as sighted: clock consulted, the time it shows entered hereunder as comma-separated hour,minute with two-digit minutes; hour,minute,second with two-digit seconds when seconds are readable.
10,35
